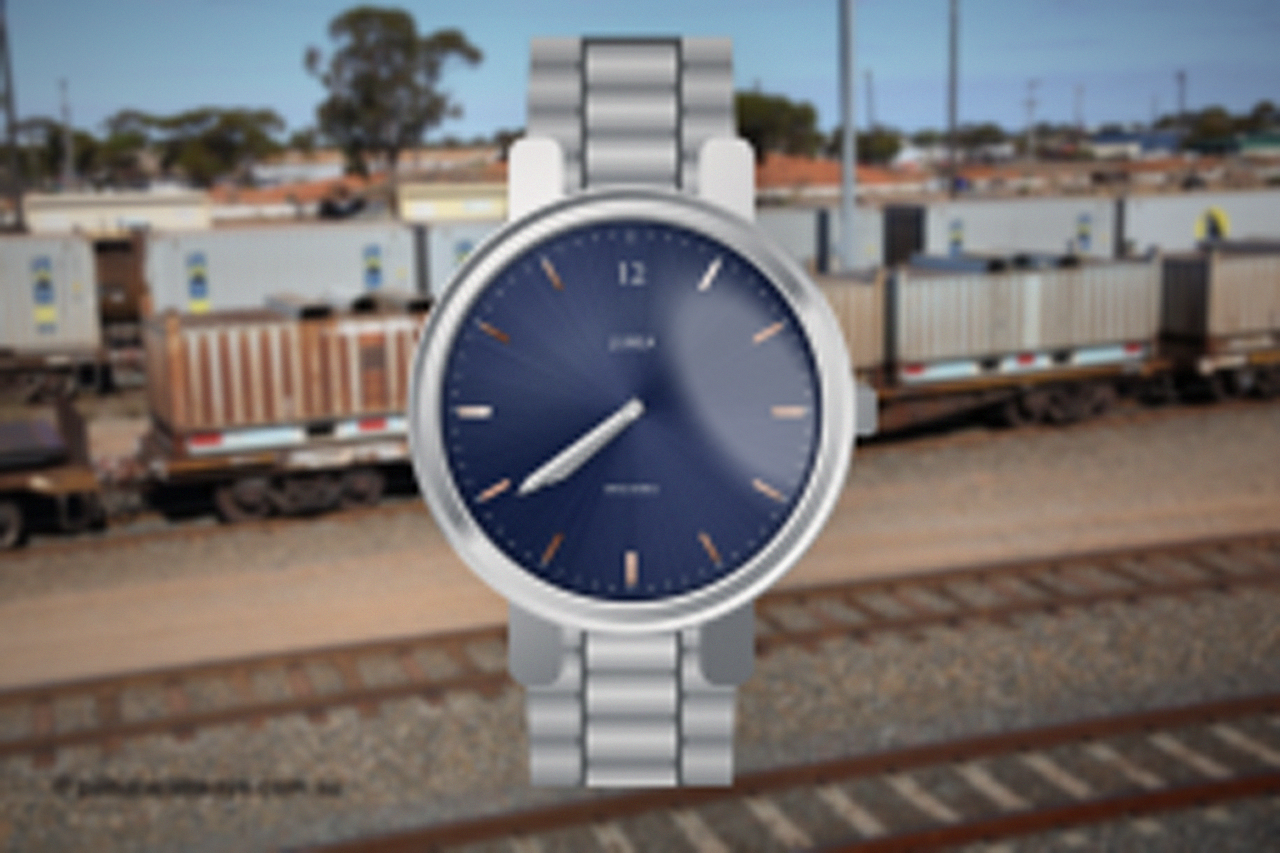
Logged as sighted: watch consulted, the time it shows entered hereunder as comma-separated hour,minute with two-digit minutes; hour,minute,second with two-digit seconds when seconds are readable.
7,39
